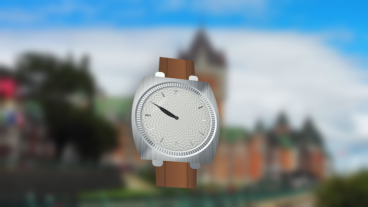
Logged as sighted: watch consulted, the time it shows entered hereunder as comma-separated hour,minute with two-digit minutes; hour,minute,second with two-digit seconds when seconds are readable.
9,50
